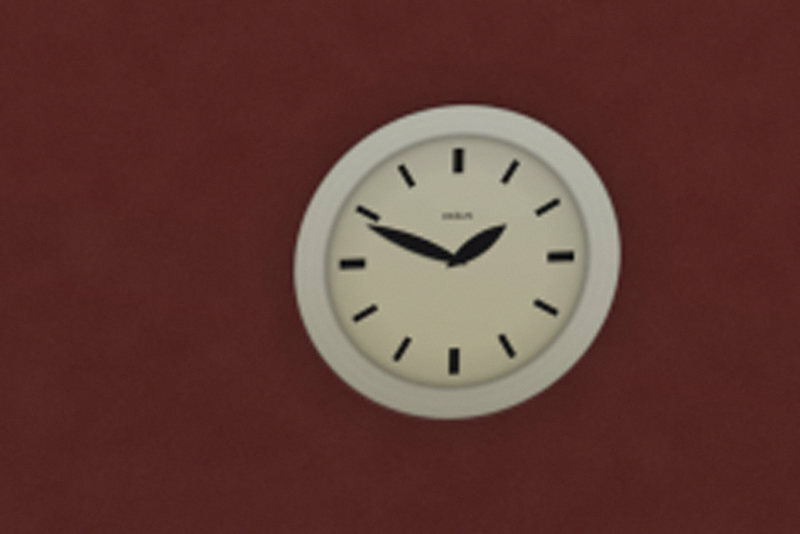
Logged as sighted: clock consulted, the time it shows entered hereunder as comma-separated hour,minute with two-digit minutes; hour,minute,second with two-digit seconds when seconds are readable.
1,49
